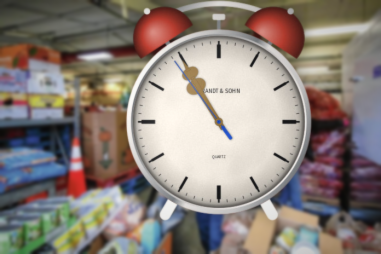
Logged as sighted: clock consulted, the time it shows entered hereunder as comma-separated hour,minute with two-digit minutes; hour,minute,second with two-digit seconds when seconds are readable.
10,54,54
